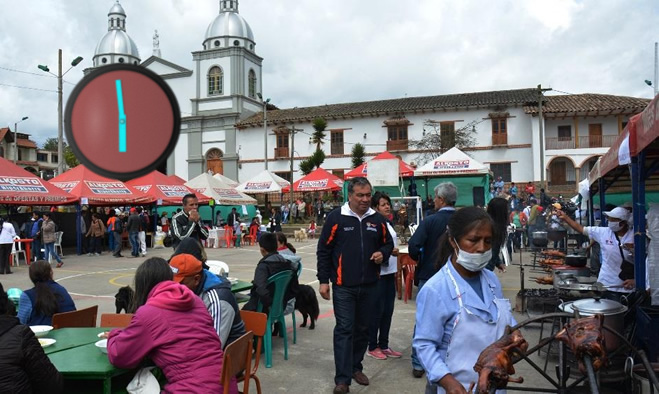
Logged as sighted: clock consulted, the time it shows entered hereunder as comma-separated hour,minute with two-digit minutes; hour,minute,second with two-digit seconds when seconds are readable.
5,59
